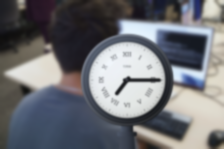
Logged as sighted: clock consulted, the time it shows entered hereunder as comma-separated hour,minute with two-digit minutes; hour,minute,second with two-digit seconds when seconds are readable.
7,15
